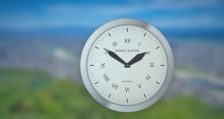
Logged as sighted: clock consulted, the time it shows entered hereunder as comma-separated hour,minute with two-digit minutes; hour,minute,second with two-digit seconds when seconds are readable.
1,51
